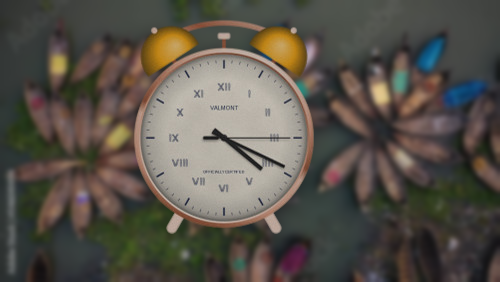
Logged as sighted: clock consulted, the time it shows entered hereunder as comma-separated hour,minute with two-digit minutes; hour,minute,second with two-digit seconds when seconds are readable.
4,19,15
